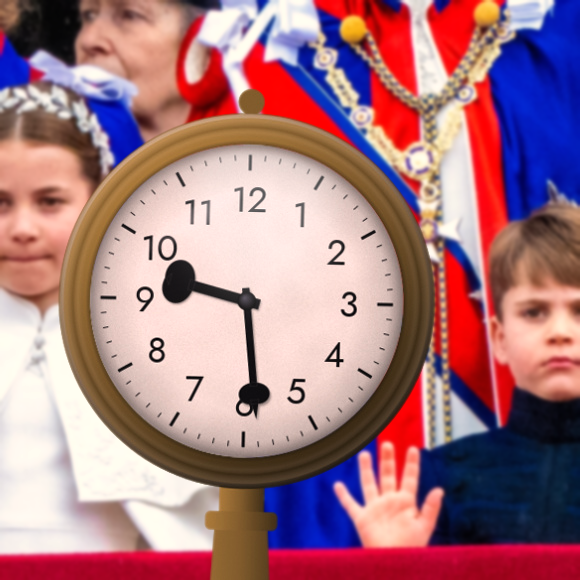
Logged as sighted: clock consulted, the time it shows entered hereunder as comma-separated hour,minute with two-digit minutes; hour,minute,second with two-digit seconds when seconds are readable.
9,29
